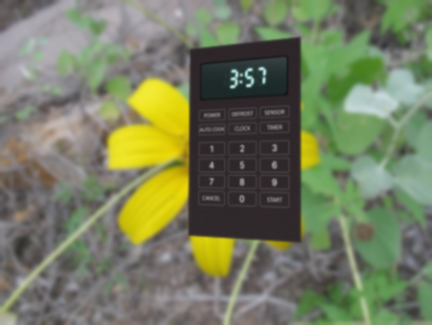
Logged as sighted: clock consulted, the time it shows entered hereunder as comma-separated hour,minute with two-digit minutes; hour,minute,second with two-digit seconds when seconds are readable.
3,57
